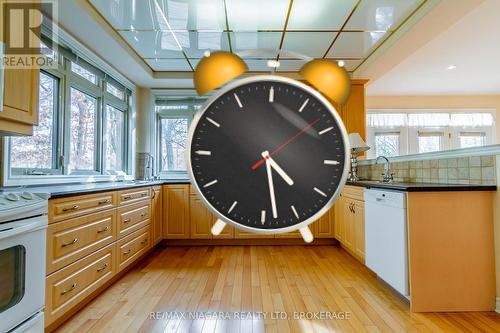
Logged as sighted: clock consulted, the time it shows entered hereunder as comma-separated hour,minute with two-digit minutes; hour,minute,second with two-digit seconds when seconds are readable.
4,28,08
